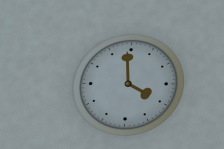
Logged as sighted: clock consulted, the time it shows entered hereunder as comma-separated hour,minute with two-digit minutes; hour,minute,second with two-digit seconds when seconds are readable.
3,59
